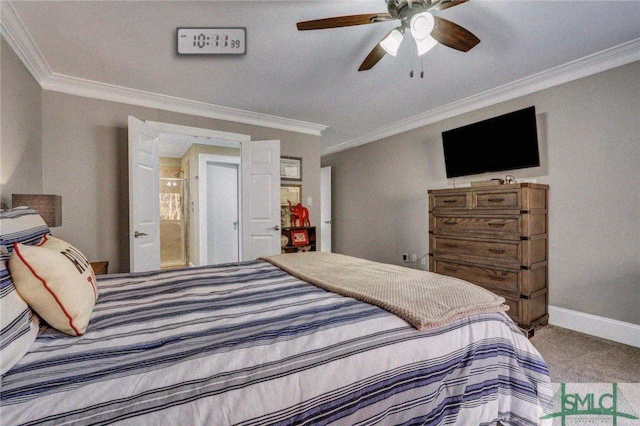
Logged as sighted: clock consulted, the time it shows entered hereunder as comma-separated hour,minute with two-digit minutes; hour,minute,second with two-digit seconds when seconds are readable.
10,11
